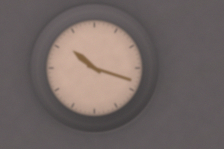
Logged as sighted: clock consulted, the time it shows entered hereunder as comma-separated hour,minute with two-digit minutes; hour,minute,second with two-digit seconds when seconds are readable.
10,18
